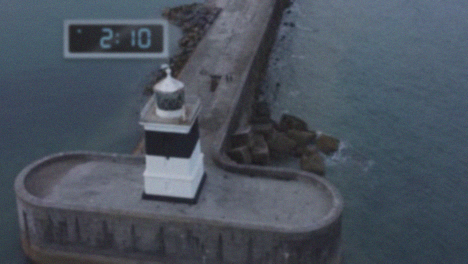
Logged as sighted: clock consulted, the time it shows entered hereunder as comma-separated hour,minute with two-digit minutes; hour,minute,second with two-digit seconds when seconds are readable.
2,10
